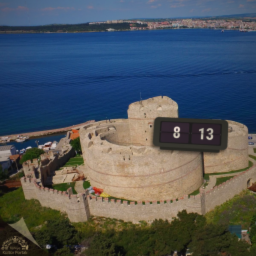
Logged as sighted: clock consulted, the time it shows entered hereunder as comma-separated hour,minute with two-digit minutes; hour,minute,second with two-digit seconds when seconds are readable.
8,13
